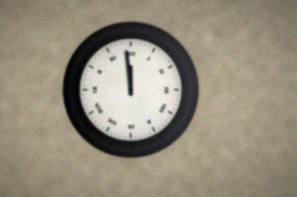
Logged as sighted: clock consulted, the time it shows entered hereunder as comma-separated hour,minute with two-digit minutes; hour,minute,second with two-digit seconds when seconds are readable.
11,59
